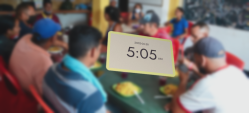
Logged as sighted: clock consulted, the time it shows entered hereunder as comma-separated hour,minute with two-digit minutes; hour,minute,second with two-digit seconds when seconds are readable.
5,05
